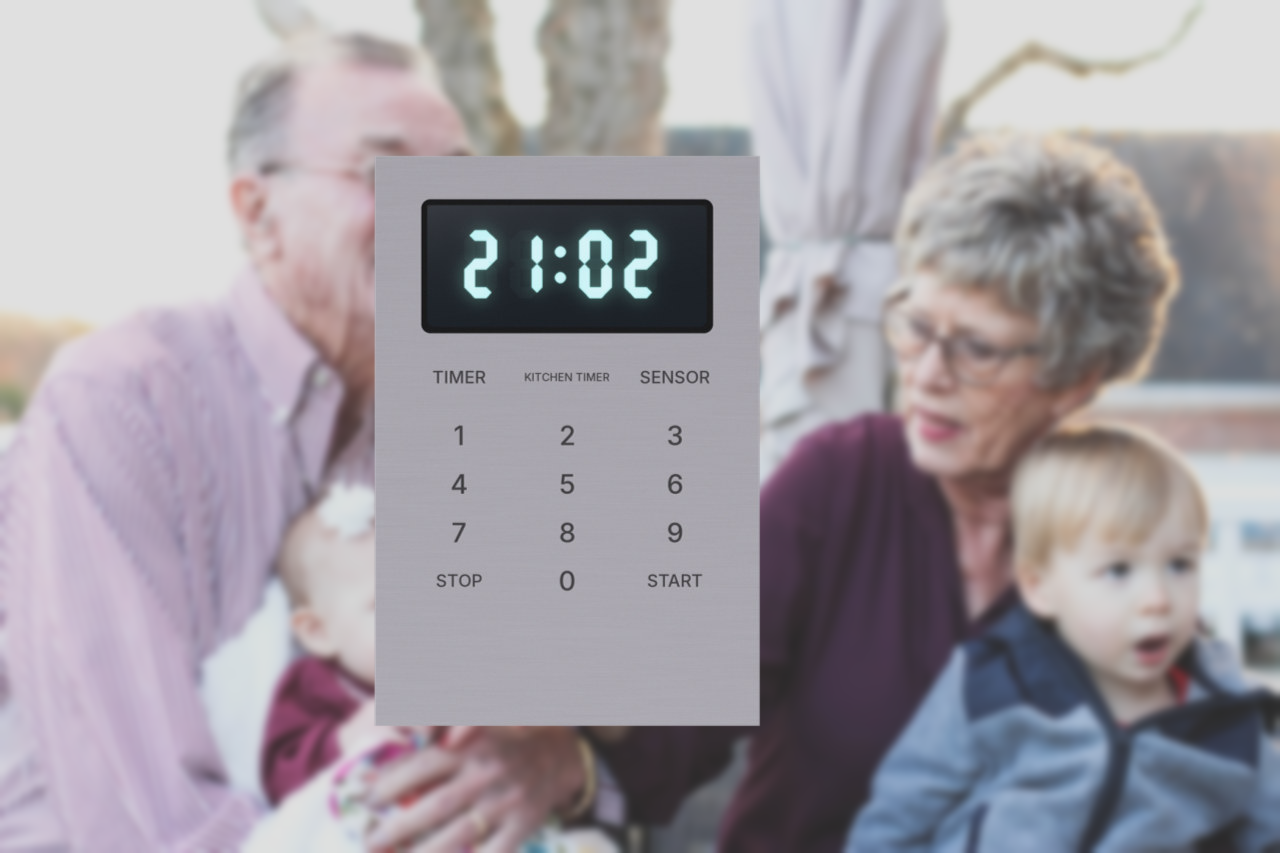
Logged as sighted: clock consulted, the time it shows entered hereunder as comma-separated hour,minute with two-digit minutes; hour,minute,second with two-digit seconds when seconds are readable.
21,02
